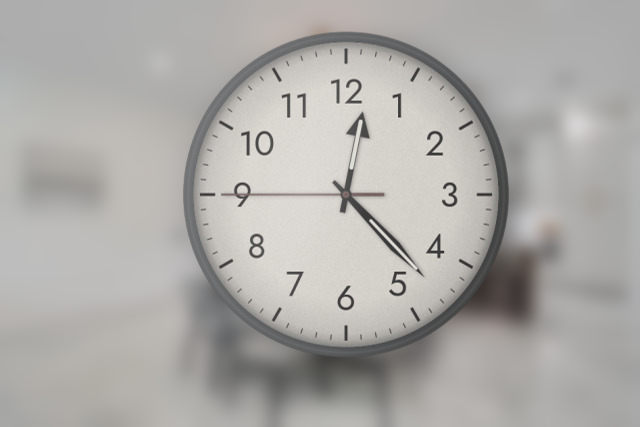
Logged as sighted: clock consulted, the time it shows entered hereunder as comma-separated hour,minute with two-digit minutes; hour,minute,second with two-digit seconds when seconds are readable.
12,22,45
